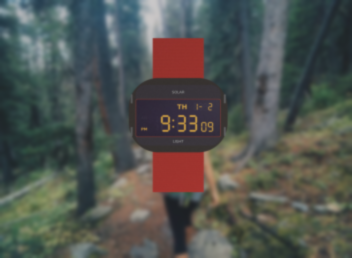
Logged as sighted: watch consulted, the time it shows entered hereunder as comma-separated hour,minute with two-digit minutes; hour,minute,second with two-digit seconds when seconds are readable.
9,33,09
